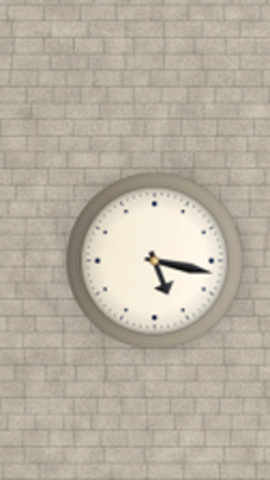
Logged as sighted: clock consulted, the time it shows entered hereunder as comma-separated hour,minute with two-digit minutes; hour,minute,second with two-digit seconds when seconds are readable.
5,17
